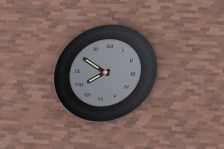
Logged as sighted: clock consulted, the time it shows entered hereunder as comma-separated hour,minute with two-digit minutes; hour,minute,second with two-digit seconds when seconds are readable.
7,50
